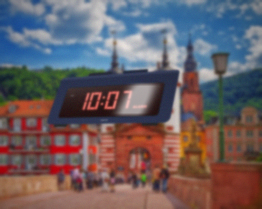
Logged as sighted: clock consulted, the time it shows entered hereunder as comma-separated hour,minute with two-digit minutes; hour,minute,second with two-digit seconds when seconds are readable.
10,07
